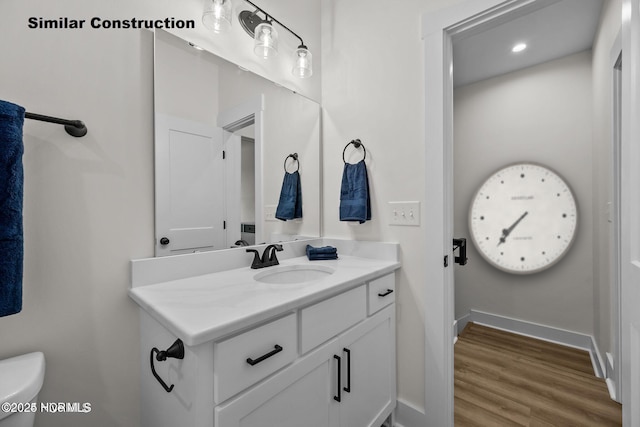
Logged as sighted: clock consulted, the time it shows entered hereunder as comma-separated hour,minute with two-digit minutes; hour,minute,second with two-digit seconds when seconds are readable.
7,37
